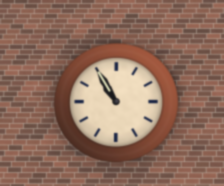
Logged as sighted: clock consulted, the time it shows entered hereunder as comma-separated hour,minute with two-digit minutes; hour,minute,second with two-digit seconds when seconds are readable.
10,55
